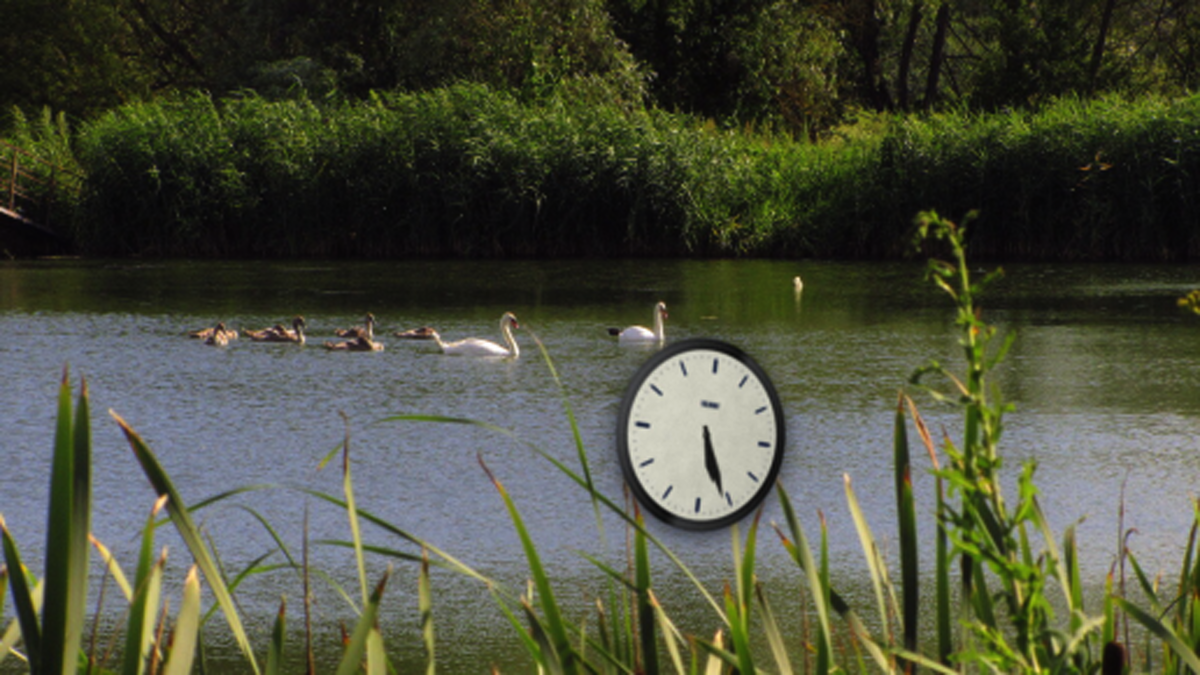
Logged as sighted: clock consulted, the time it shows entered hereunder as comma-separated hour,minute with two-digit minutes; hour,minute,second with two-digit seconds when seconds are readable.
5,26
